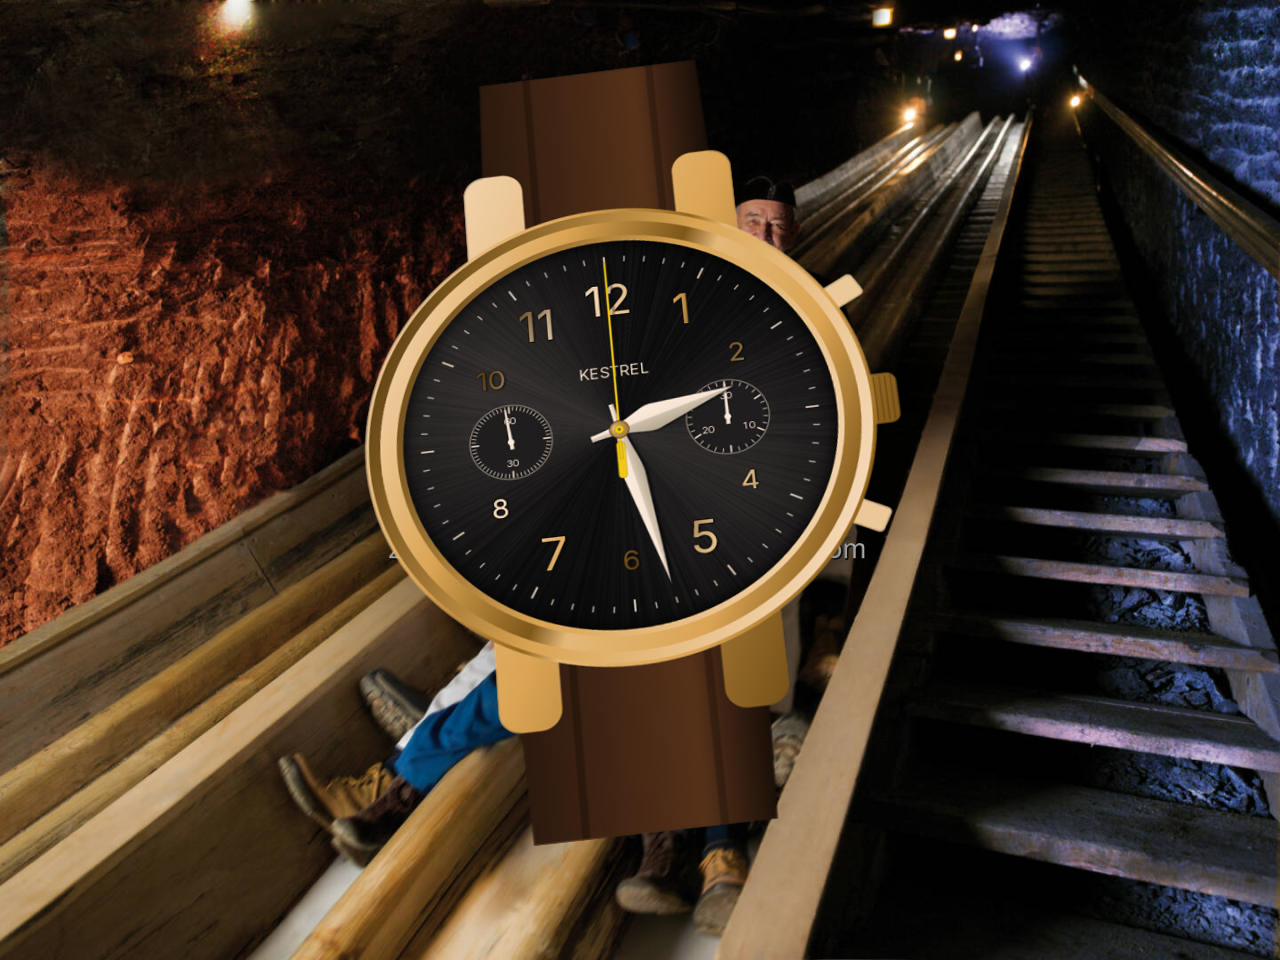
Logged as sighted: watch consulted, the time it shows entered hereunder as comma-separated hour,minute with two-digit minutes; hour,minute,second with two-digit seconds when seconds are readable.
2,27,59
